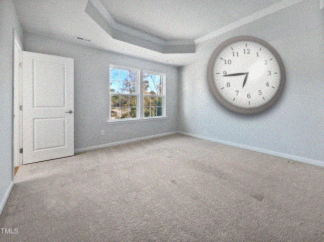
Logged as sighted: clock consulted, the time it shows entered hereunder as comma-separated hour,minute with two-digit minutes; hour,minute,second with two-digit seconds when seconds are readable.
6,44
